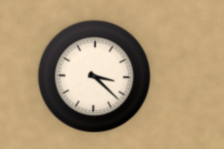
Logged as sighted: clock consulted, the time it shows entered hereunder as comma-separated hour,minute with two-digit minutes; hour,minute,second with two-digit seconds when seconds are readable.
3,22
